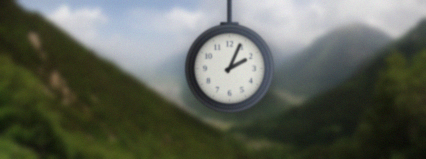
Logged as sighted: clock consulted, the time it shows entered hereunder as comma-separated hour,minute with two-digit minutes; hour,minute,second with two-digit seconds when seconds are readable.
2,04
